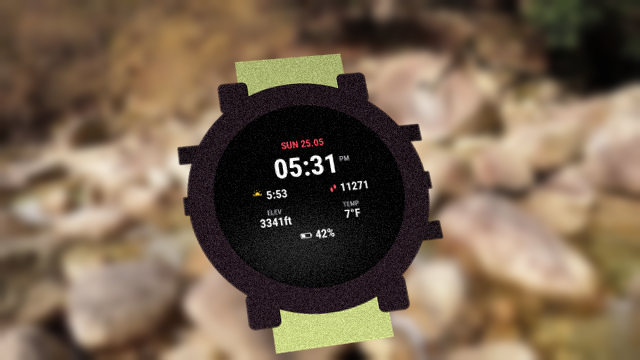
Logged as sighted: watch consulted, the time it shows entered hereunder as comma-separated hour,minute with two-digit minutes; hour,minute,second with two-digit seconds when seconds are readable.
5,31
